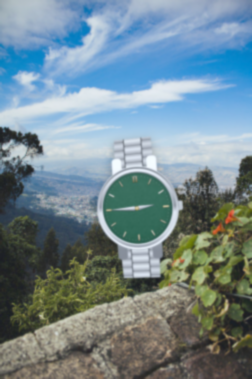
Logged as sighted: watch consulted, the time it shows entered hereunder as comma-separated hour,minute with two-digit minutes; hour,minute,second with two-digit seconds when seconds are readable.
2,45
